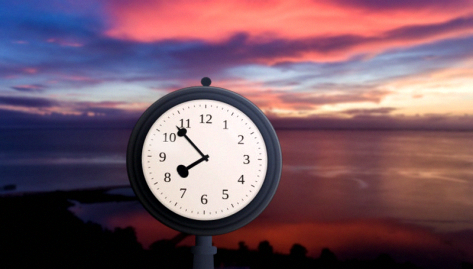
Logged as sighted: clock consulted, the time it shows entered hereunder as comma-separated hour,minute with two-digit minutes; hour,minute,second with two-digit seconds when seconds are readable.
7,53
